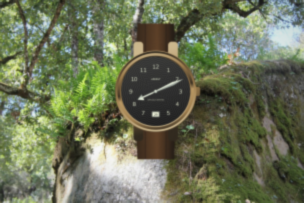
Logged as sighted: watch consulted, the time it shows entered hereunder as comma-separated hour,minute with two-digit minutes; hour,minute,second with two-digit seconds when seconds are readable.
8,11
